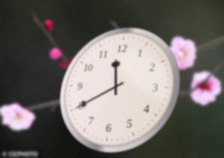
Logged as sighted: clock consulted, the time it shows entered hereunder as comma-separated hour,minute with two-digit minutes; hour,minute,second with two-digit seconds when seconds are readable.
11,40
